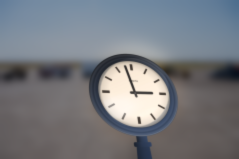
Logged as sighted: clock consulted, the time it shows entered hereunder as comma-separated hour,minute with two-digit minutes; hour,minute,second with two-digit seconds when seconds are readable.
2,58
